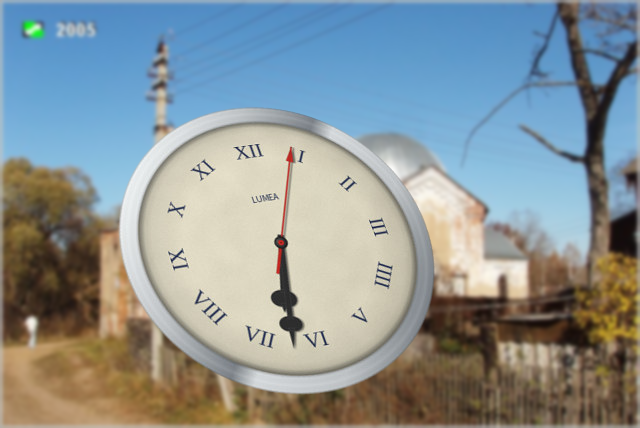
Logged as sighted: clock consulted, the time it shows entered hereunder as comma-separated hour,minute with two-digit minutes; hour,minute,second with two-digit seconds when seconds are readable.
6,32,04
